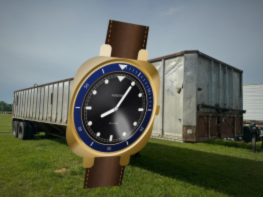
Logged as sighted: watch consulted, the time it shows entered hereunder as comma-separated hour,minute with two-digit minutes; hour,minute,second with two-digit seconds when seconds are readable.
8,05
